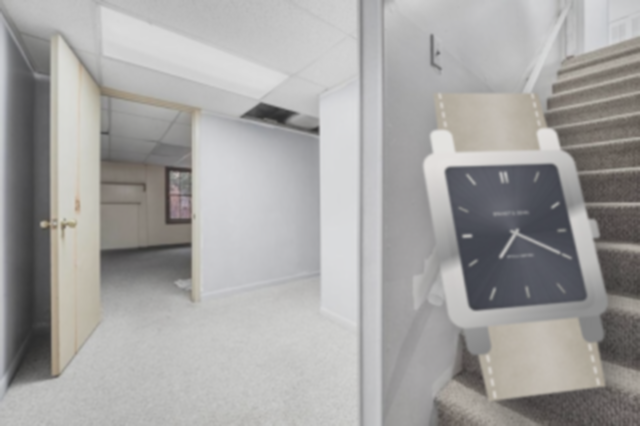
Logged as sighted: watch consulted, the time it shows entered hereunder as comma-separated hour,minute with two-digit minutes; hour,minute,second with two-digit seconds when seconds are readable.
7,20
